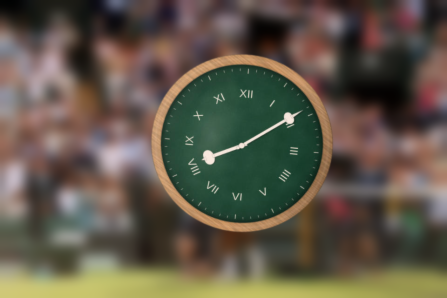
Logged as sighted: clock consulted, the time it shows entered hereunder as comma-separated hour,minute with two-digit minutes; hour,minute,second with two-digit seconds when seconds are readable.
8,09
